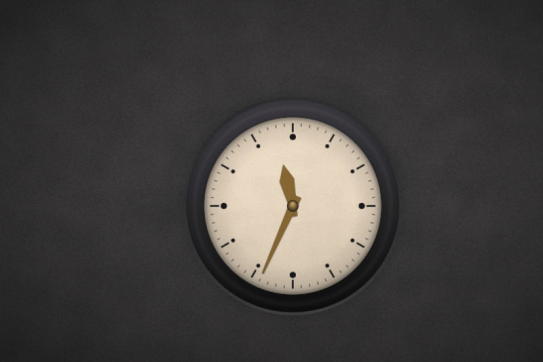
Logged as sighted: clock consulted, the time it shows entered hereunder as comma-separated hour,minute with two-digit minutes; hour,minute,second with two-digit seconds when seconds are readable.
11,34
